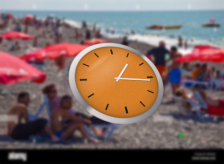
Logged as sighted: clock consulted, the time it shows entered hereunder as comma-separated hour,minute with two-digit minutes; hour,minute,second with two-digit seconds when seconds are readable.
1,16
